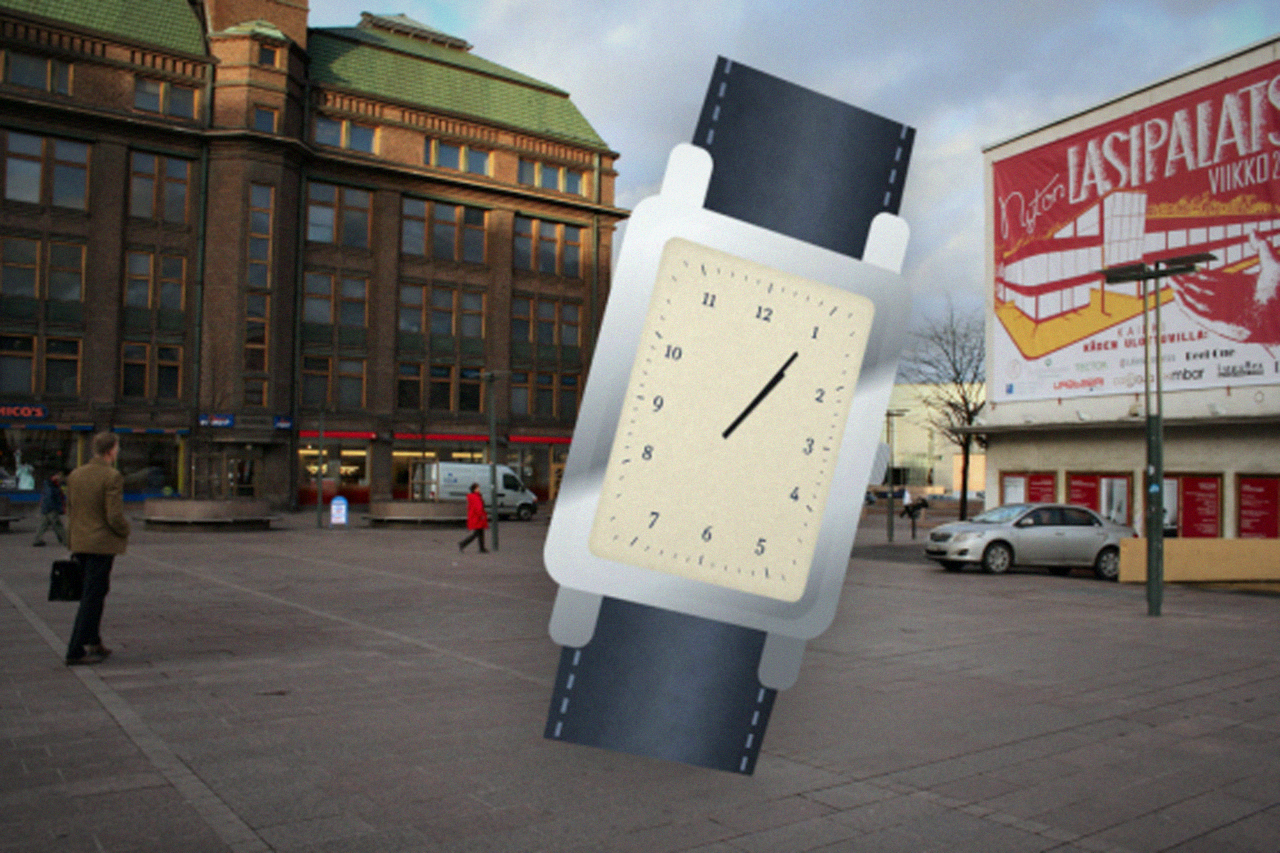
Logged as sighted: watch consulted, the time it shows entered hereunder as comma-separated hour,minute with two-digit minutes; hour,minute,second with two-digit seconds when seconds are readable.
1,05
